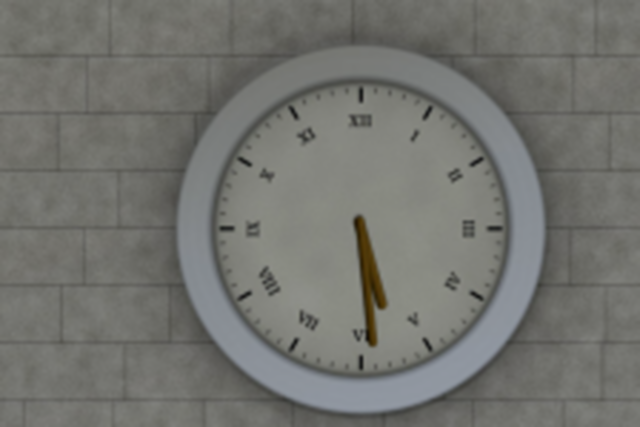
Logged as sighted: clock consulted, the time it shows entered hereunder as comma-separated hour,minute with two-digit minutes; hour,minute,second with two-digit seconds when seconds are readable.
5,29
